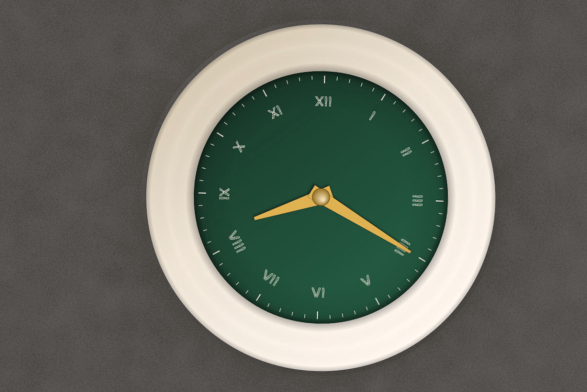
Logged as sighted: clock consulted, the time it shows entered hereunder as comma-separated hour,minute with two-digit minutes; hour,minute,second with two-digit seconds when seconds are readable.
8,20
